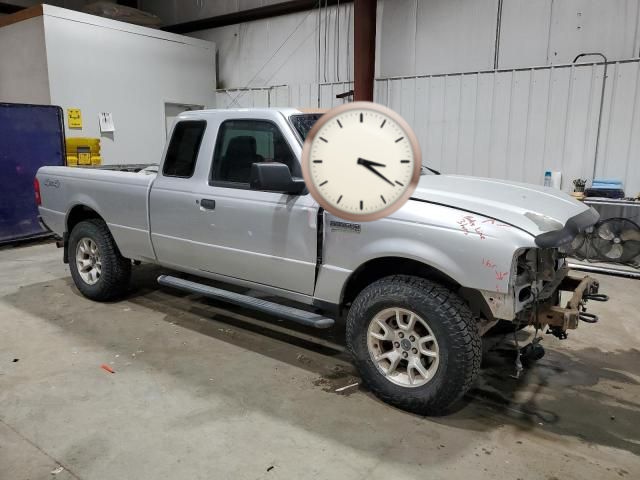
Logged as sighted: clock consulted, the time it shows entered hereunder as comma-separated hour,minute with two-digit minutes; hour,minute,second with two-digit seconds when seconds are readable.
3,21
